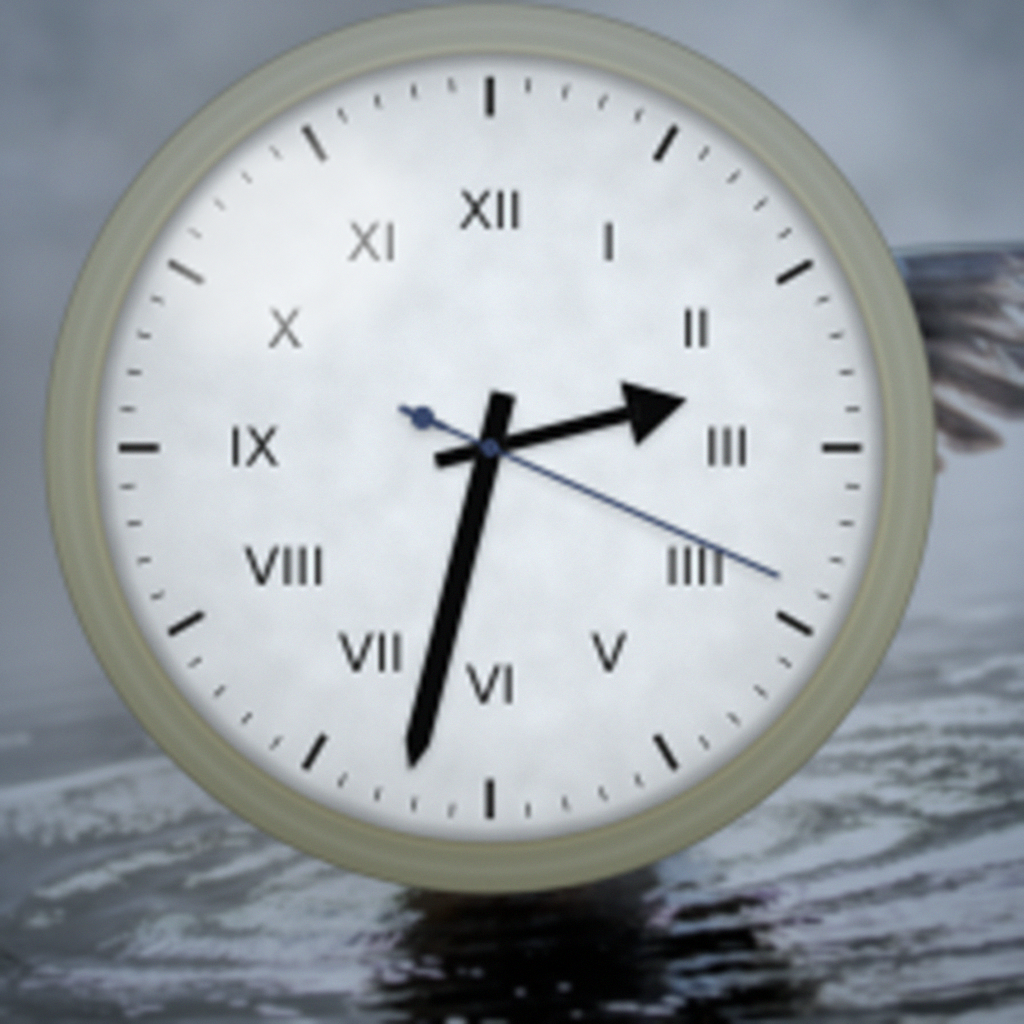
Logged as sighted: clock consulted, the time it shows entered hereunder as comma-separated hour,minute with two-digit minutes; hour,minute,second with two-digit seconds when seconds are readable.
2,32,19
